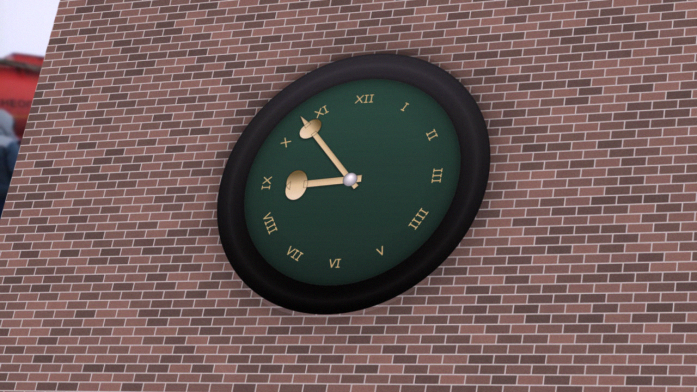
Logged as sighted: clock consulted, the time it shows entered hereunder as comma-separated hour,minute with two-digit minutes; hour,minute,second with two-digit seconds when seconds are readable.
8,53
